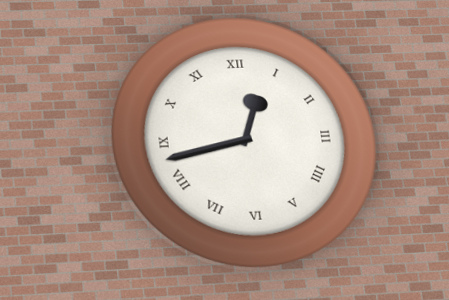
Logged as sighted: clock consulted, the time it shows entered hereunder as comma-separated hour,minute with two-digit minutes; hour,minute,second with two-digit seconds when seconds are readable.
12,43
